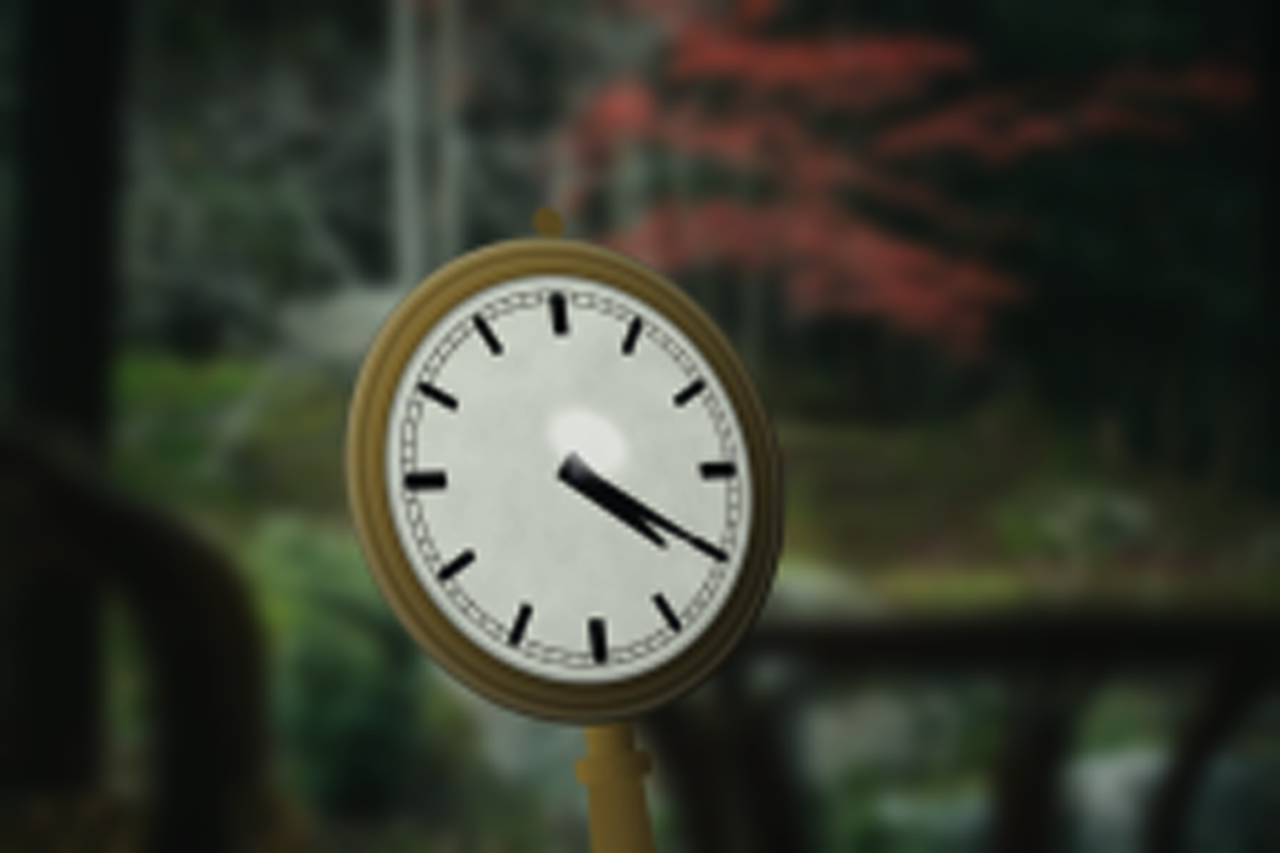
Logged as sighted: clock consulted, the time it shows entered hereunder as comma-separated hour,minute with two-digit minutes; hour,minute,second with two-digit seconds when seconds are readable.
4,20
